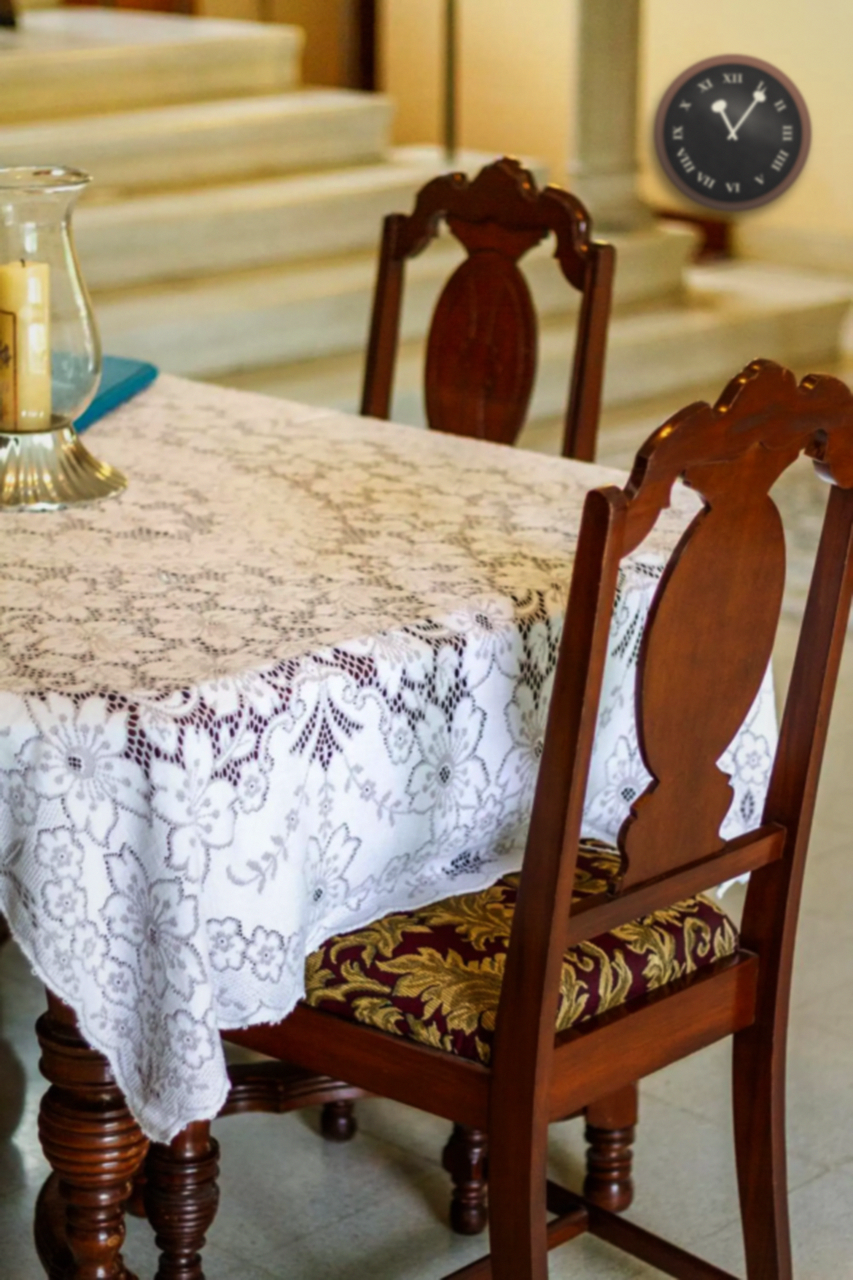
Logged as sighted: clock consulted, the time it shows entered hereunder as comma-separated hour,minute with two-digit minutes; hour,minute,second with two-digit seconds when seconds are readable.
11,06
